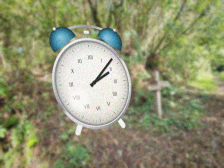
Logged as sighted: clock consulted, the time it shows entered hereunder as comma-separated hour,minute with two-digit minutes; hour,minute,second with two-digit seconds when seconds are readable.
2,08
